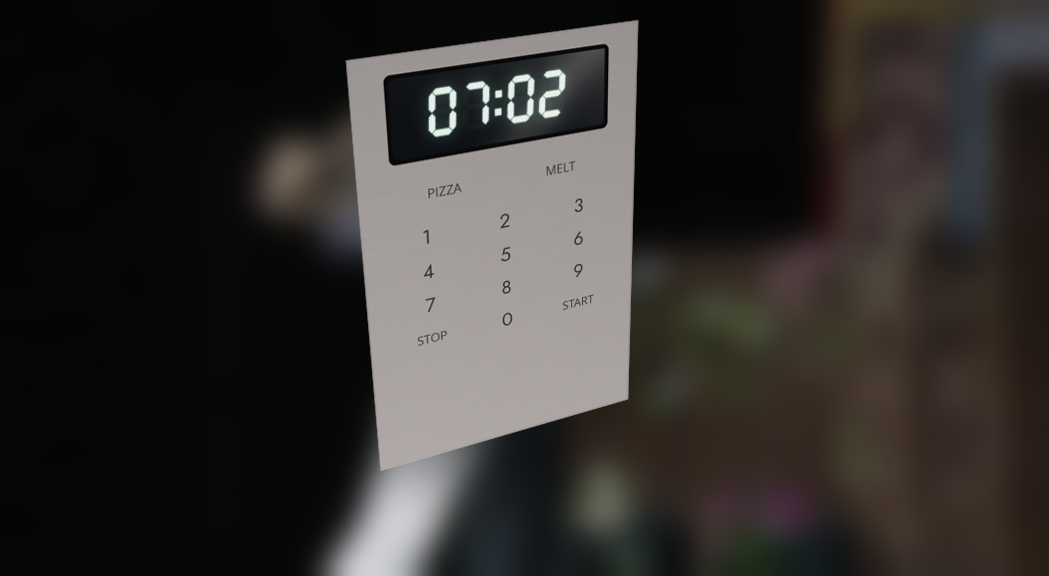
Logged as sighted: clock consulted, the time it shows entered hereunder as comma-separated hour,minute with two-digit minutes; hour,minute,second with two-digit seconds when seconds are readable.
7,02
